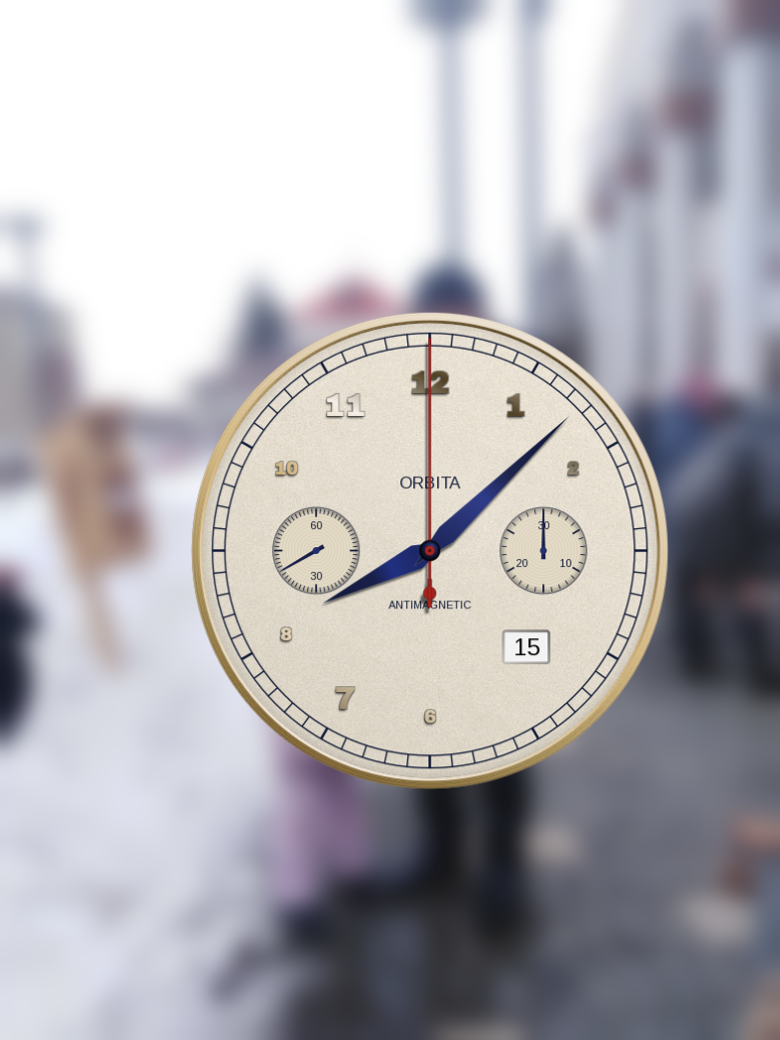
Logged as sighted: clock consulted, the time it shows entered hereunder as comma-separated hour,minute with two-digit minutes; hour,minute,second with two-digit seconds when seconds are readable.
8,07,40
